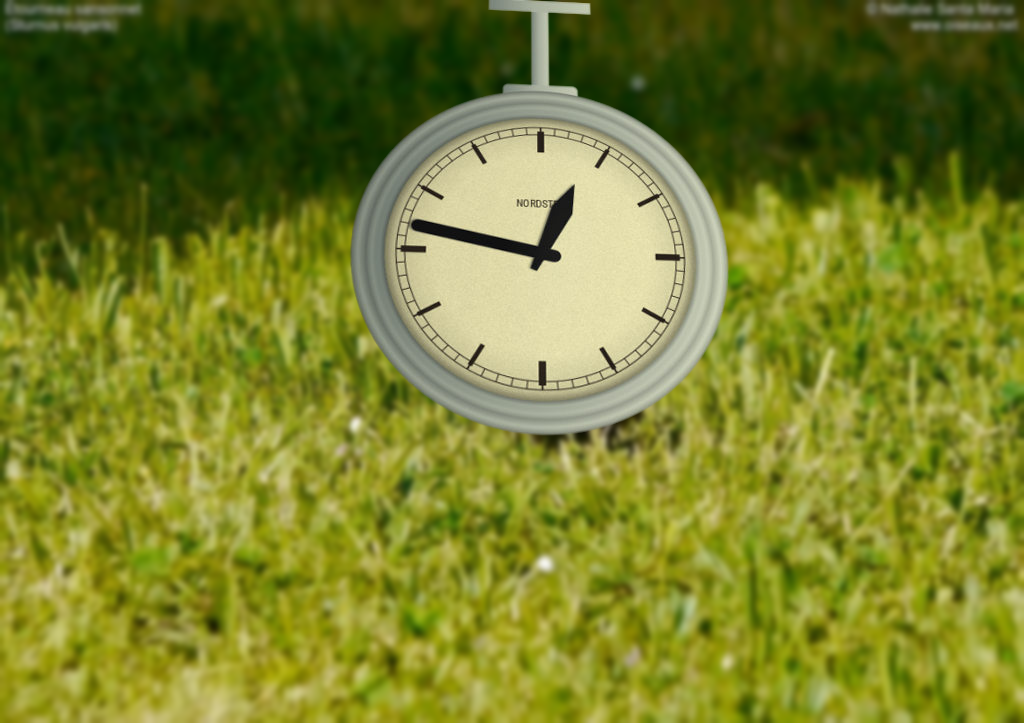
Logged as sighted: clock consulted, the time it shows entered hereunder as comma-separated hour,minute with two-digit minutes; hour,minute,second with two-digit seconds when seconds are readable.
12,47
